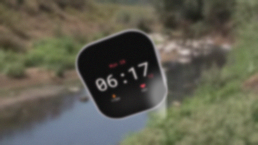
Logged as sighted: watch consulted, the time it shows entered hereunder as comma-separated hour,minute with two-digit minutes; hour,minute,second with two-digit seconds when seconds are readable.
6,17
